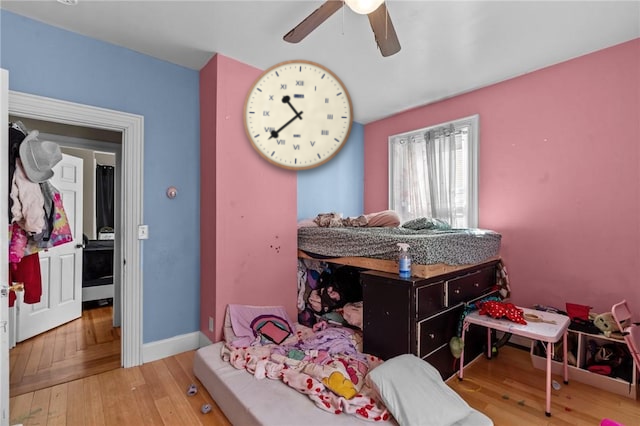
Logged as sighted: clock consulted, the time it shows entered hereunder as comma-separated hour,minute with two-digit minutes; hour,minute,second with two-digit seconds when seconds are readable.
10,38
